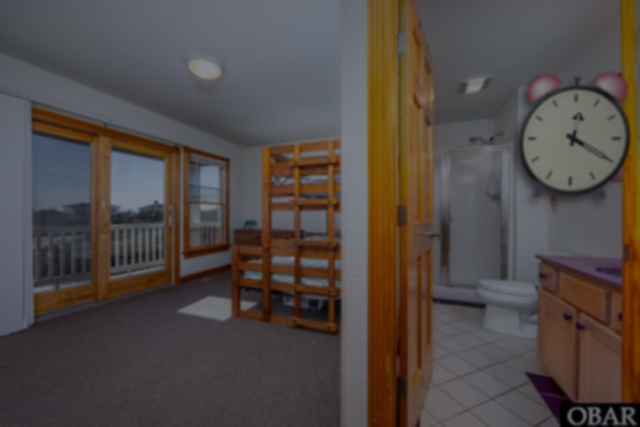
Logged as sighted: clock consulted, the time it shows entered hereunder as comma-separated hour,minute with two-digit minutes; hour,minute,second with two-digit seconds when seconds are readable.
12,20
